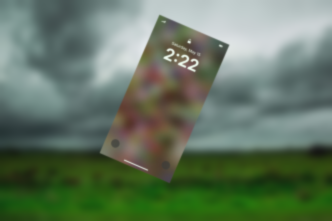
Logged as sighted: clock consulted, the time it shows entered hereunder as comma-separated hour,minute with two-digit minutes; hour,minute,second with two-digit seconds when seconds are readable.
2,22
